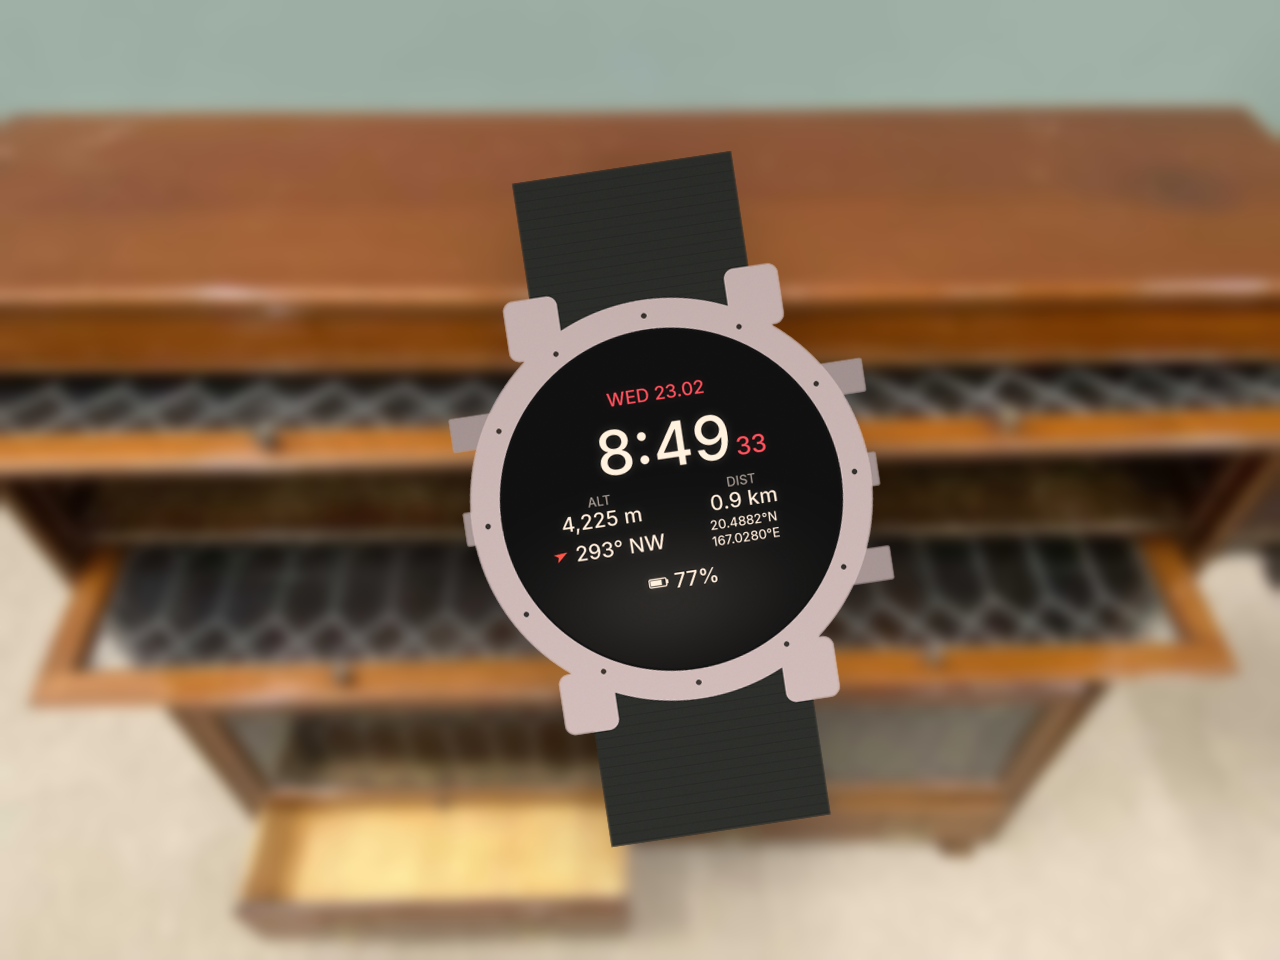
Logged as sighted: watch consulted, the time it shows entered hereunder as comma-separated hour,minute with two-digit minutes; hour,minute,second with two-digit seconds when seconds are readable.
8,49,33
